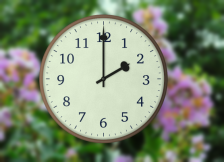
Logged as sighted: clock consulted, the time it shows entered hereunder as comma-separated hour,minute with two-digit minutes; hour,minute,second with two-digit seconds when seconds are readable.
2,00
